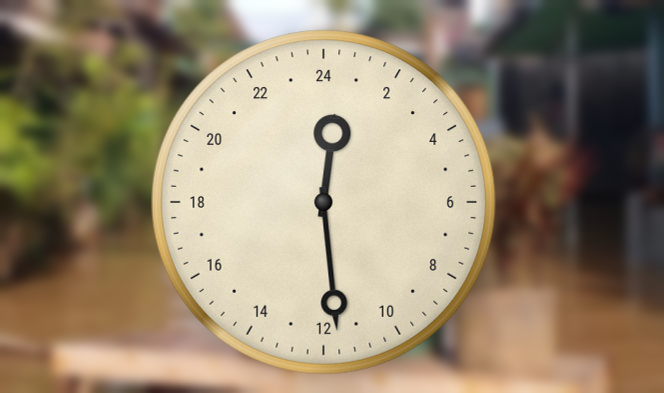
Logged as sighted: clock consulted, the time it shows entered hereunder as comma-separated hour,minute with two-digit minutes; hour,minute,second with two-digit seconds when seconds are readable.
0,29
